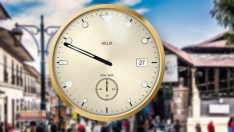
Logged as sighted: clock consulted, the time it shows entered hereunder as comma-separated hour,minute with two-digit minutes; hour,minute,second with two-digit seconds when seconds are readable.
9,49
